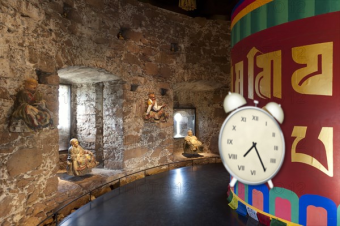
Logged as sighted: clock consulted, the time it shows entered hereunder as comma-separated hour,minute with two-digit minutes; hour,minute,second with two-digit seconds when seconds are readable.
7,25
